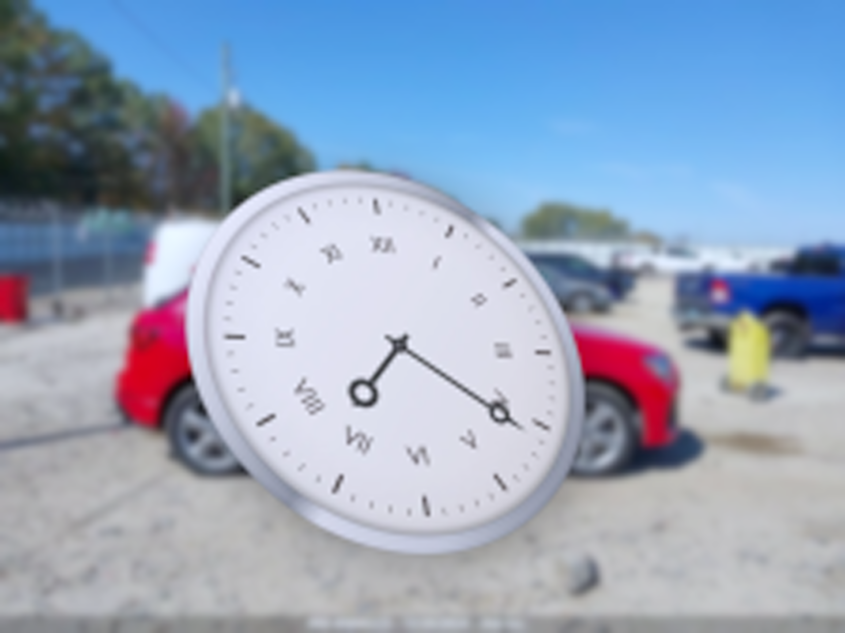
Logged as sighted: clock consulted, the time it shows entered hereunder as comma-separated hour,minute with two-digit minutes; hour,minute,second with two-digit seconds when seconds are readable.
7,21
